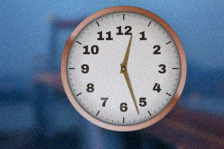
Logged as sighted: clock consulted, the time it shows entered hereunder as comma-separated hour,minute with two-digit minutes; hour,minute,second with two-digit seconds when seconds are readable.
12,27
